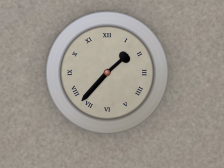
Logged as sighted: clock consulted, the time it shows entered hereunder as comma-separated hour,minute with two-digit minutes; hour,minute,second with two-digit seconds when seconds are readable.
1,37
